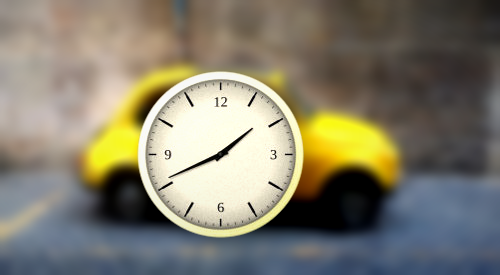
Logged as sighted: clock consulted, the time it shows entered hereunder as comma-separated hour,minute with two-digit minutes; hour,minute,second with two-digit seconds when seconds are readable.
1,41
